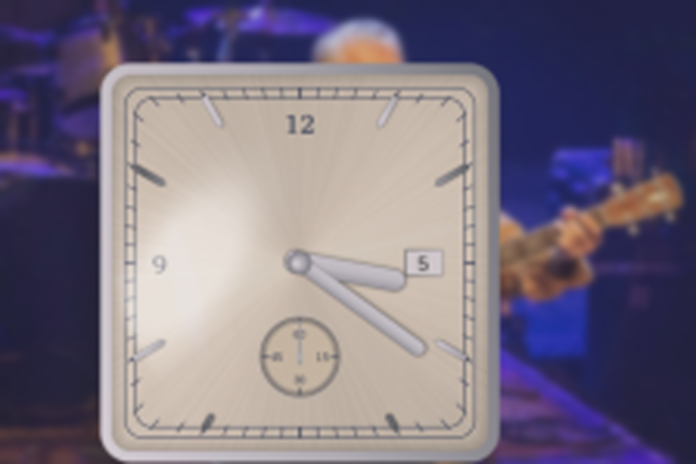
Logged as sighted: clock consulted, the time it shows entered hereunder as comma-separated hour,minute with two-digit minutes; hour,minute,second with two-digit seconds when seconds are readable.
3,21
